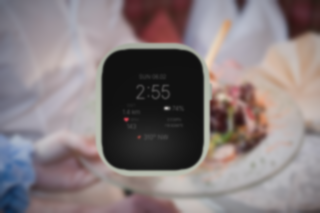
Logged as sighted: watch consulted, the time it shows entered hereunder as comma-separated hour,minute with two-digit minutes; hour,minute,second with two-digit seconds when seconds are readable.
2,55
